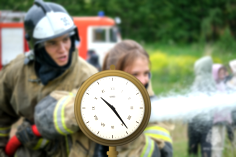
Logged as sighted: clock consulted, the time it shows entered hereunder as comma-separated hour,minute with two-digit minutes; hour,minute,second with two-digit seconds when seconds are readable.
10,24
